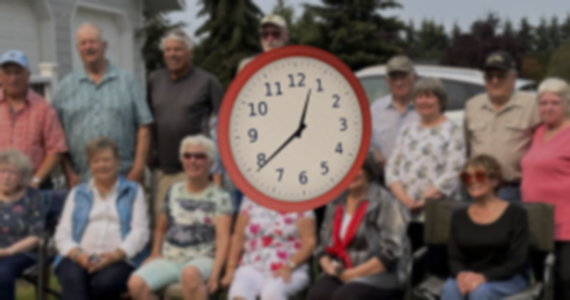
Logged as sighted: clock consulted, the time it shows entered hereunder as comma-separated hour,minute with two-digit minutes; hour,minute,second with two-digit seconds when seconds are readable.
12,39
